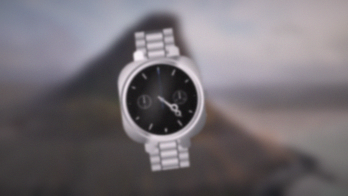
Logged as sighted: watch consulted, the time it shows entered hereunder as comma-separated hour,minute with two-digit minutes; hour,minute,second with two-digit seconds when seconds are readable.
4,23
